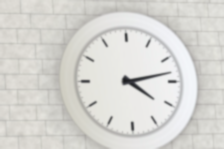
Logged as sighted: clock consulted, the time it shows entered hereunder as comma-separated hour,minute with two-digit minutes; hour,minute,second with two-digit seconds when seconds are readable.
4,13
